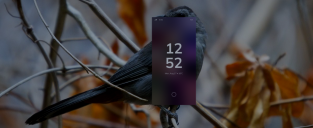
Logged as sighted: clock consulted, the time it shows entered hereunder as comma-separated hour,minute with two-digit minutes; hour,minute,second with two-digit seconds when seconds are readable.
12,52
